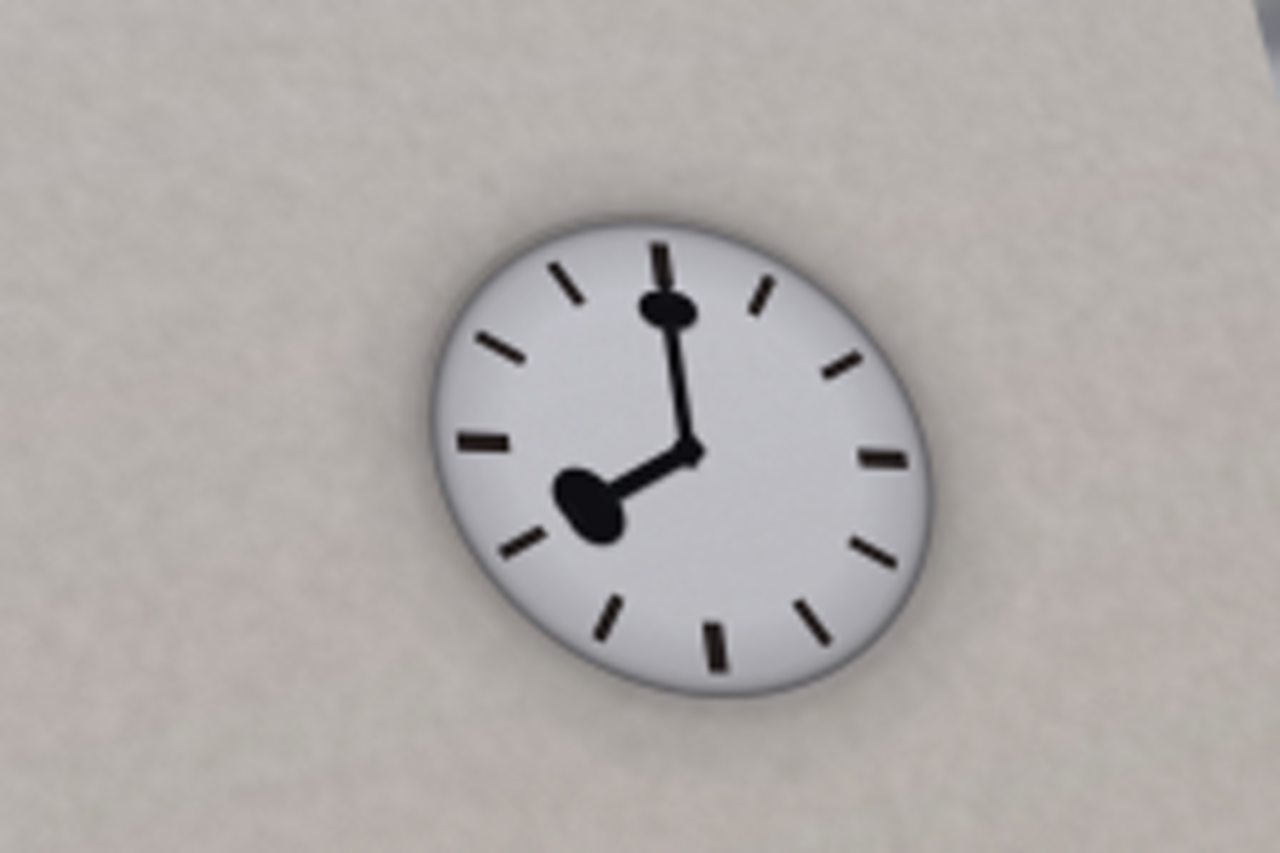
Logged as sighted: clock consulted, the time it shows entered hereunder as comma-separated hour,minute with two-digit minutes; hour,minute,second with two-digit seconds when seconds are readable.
8,00
